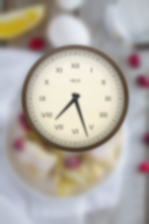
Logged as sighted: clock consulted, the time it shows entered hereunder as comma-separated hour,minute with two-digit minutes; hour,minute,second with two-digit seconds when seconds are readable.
7,27
